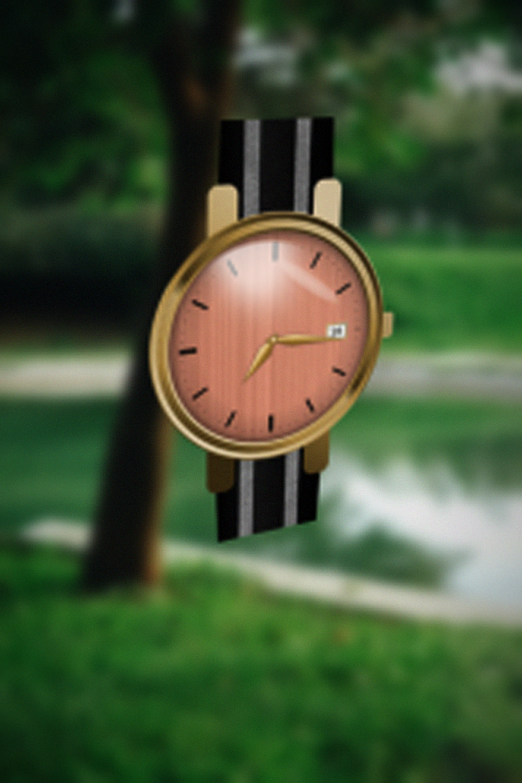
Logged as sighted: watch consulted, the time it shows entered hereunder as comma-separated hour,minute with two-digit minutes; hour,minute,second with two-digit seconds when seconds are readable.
7,16
